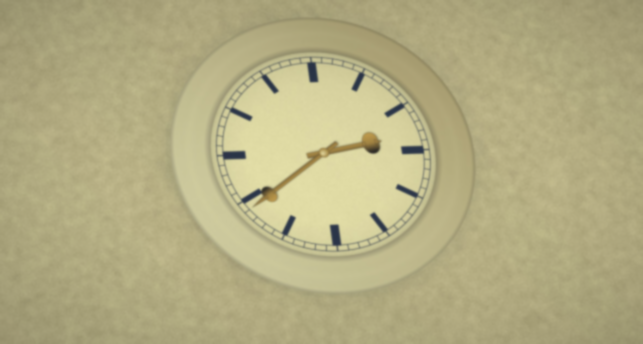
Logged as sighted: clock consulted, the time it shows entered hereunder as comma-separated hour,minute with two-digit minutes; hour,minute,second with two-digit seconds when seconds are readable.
2,39
